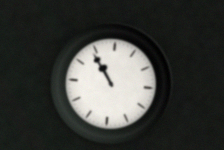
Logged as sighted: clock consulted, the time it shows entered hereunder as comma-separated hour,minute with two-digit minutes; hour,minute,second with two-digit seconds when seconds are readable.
10,54
